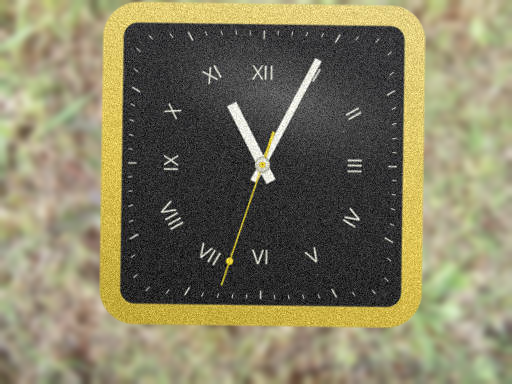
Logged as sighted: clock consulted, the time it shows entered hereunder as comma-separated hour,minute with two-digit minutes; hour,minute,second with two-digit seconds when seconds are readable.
11,04,33
